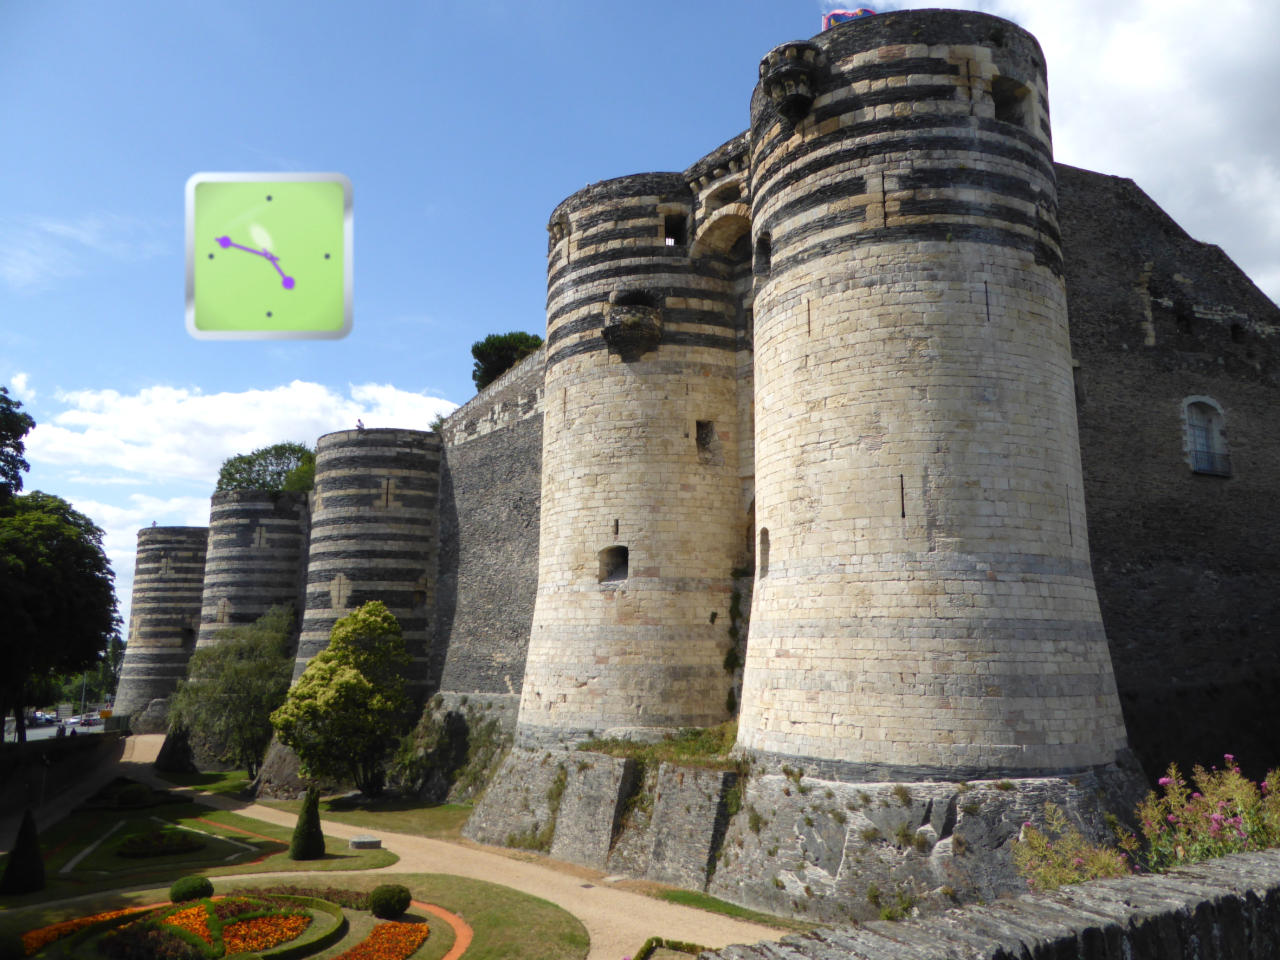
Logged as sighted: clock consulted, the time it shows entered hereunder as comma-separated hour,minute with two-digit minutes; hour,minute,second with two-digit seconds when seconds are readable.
4,48
